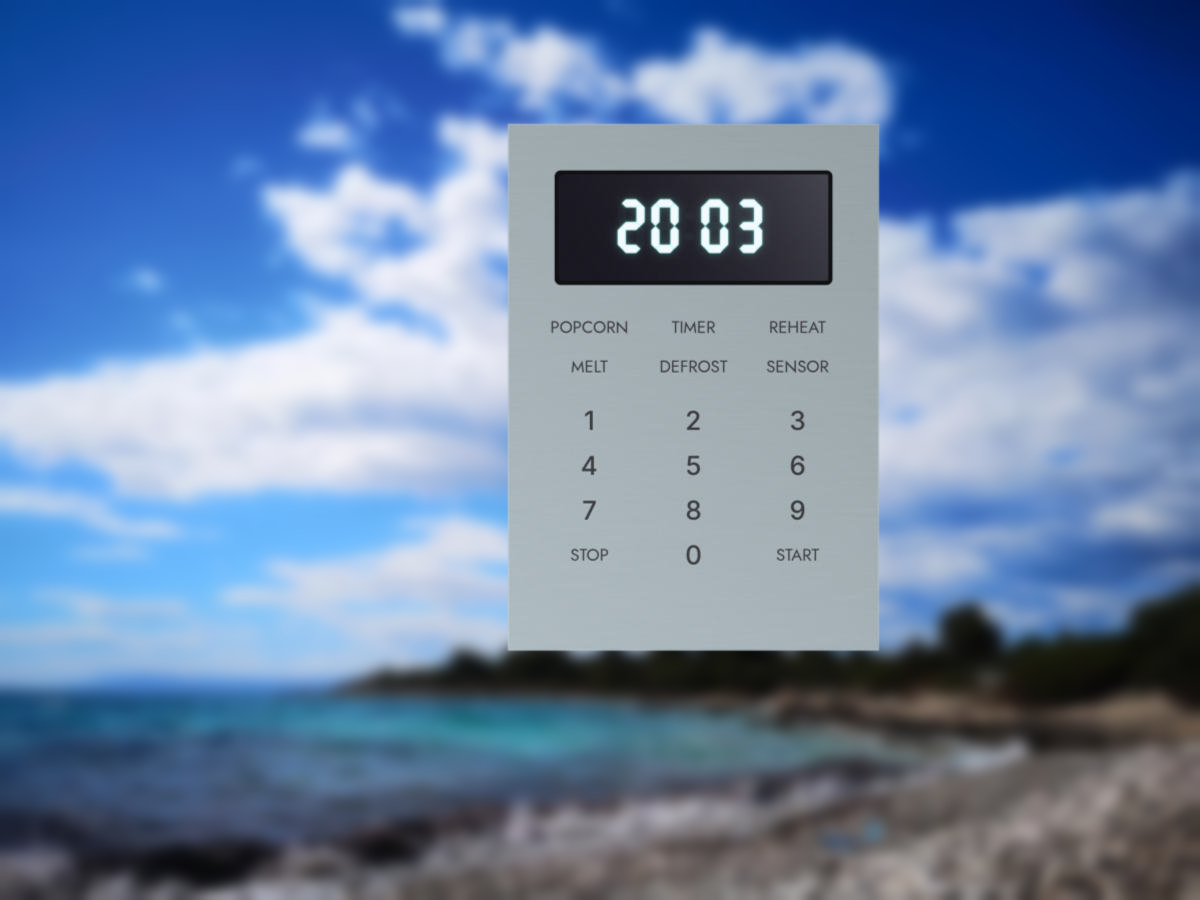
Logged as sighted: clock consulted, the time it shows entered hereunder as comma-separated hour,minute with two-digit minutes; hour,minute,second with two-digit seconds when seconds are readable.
20,03
